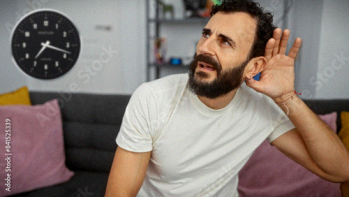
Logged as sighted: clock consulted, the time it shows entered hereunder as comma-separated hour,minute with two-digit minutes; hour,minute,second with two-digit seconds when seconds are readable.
7,18
